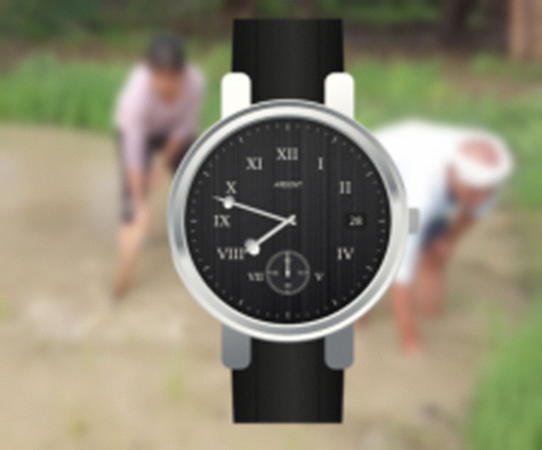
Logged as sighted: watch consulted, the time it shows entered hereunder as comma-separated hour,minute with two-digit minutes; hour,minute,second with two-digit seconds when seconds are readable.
7,48
